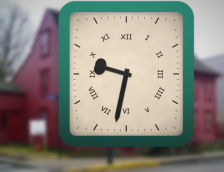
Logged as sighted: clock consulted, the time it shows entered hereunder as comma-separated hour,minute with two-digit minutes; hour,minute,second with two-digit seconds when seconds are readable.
9,32
